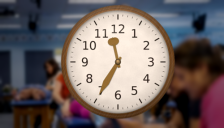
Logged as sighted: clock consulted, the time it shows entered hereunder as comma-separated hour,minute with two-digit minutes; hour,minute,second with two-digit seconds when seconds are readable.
11,35
